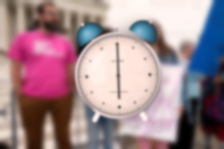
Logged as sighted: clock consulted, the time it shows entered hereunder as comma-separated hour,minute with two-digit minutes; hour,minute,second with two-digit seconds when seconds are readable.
6,00
